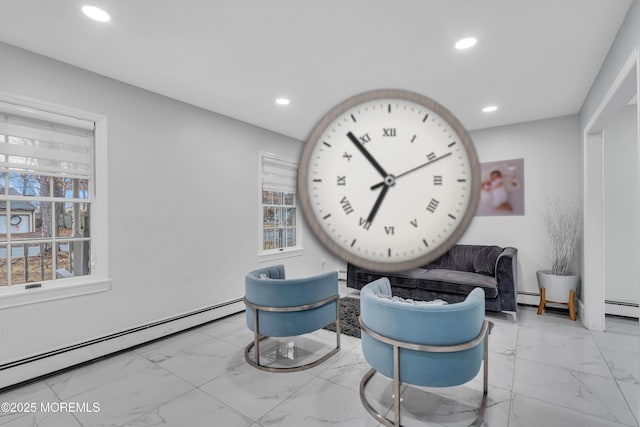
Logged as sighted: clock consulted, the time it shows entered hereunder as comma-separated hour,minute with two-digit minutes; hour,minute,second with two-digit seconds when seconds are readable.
6,53,11
